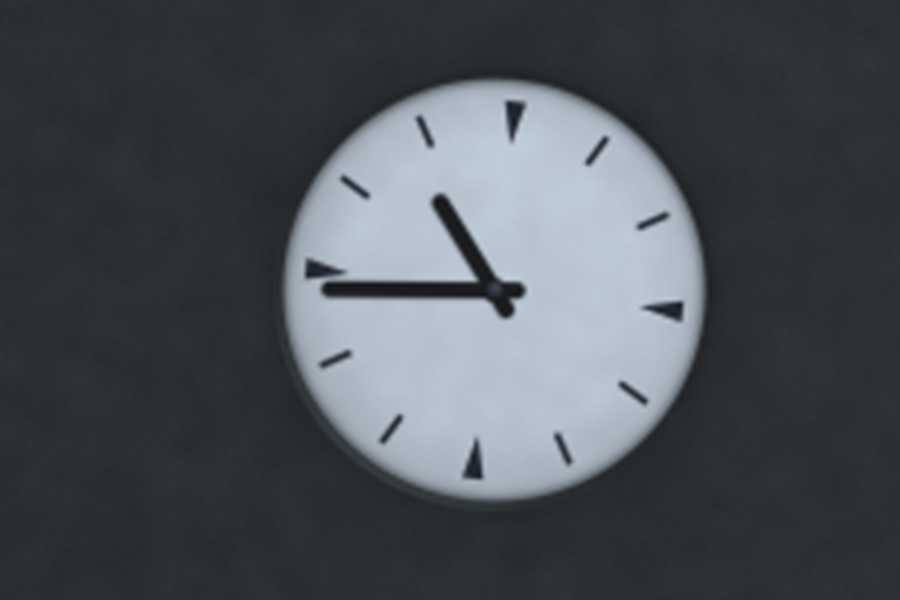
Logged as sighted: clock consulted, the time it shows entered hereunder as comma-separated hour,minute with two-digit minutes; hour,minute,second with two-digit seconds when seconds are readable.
10,44
